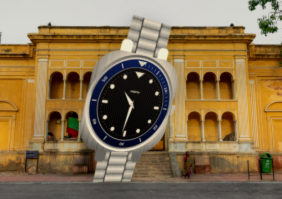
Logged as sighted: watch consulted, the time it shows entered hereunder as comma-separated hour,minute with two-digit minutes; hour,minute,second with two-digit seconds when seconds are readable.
10,31
